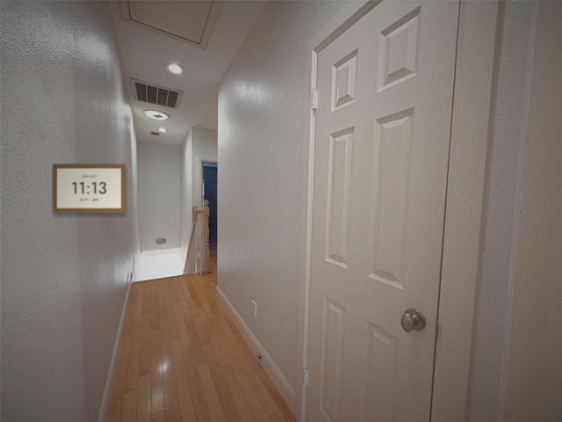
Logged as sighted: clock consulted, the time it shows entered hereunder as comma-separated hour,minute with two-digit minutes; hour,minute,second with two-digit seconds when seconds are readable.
11,13
